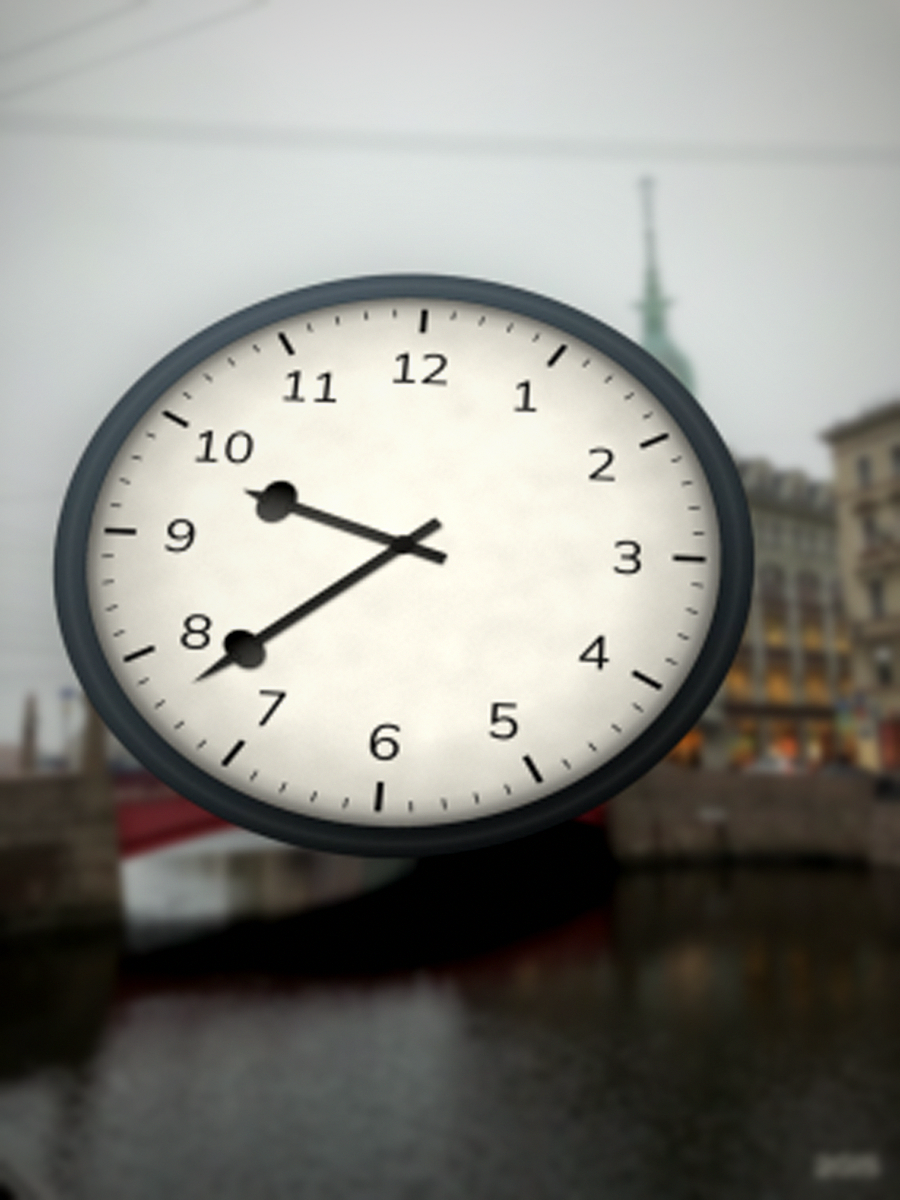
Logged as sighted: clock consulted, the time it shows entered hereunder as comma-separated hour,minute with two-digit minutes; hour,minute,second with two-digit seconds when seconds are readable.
9,38
